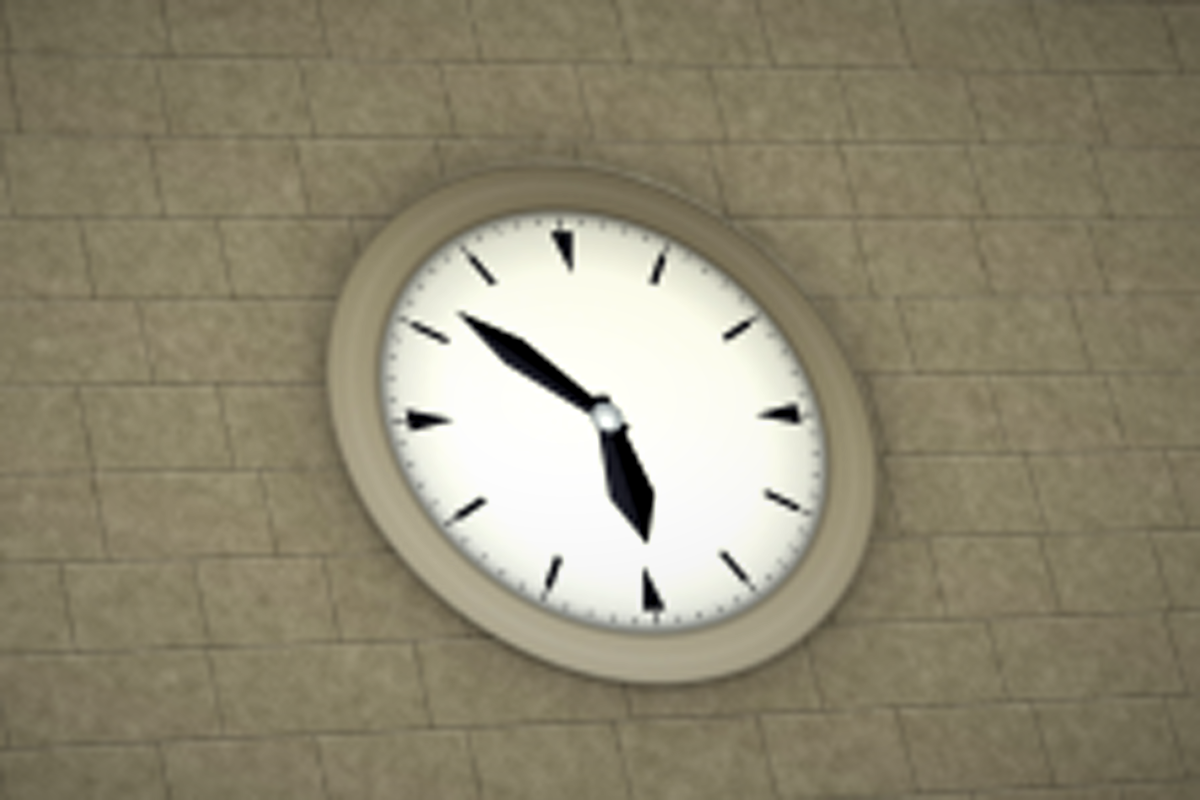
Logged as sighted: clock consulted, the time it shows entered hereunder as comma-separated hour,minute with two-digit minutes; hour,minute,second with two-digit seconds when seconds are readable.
5,52
